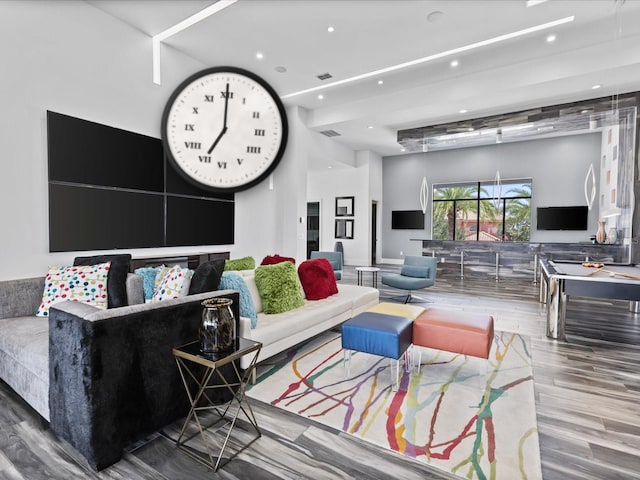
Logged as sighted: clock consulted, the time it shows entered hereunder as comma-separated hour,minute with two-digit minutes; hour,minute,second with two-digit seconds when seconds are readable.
7,00
